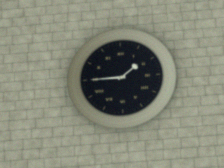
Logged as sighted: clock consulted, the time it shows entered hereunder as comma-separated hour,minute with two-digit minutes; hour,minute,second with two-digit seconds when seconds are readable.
1,45
